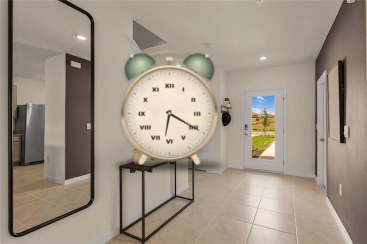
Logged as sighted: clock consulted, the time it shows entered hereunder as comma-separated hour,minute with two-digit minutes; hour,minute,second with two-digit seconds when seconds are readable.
6,20
